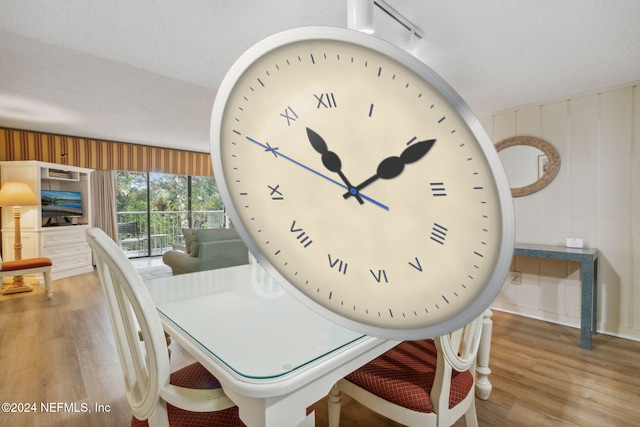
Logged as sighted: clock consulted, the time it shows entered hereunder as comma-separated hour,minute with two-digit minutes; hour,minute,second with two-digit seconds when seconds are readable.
11,10,50
